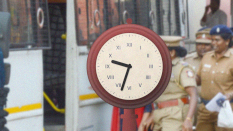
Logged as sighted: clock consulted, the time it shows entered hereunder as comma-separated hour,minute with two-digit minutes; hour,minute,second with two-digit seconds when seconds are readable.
9,33
